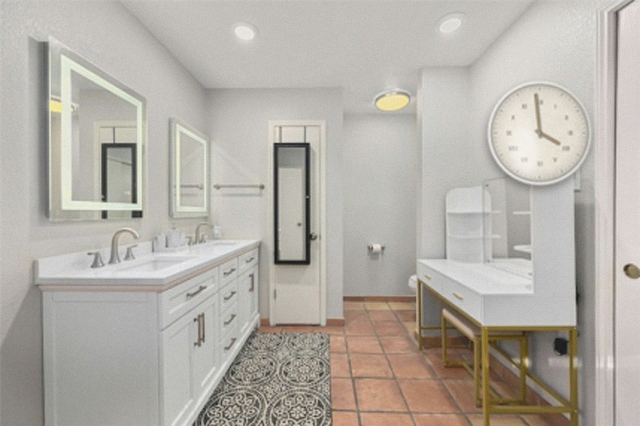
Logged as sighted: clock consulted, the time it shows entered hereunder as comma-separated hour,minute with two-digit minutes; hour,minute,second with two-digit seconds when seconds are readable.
3,59
